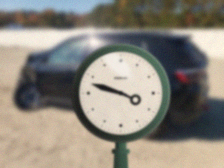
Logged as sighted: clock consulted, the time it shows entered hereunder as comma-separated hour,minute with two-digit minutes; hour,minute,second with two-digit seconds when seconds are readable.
3,48
